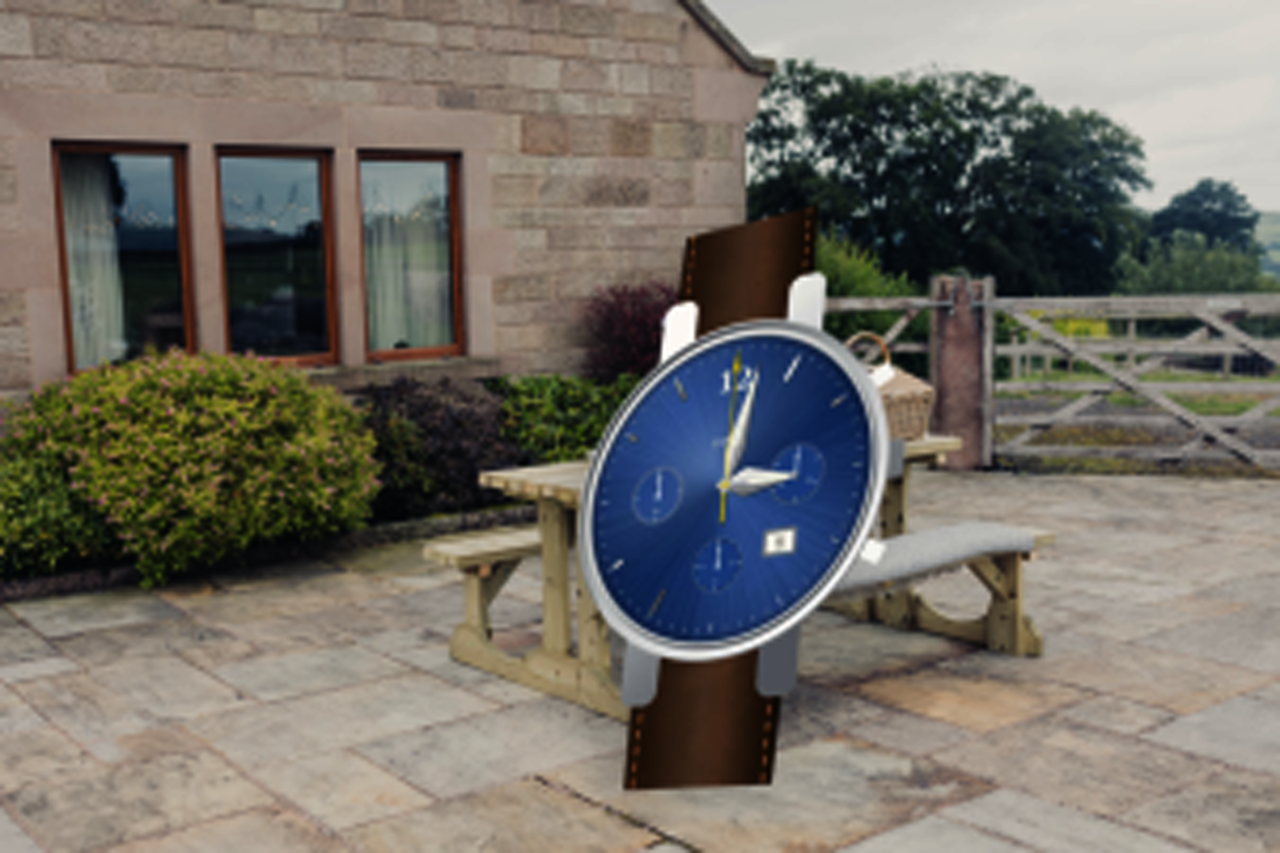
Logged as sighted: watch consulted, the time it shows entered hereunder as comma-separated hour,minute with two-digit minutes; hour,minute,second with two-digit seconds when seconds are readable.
3,02
